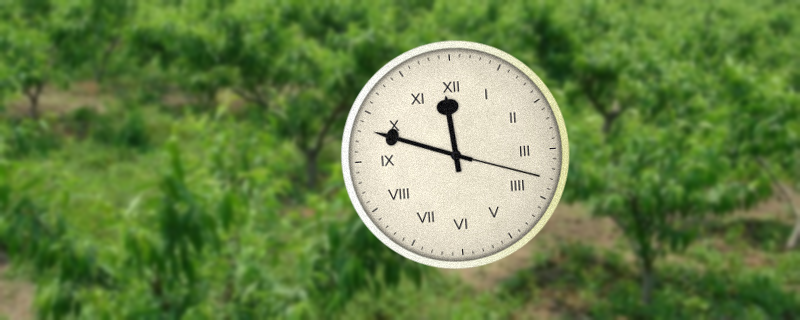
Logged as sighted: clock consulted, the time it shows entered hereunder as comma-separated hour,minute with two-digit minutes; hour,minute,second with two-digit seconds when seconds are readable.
11,48,18
